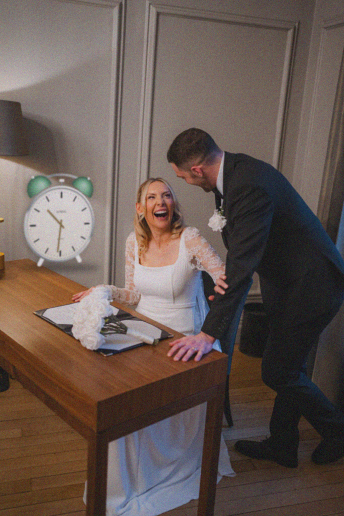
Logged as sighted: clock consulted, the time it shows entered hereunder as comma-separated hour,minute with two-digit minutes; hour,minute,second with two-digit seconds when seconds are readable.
10,31
